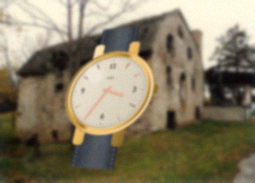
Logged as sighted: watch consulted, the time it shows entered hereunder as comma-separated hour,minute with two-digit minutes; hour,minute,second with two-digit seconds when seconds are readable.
3,35
